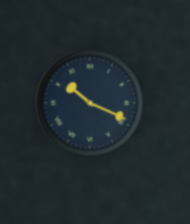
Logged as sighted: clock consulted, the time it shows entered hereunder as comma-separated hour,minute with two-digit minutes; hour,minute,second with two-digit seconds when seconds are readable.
10,19
